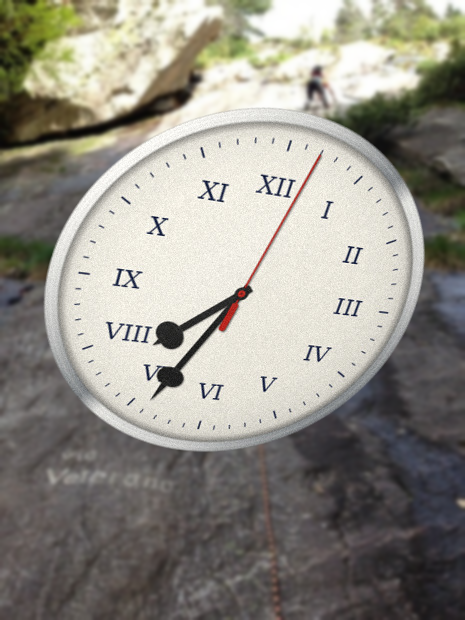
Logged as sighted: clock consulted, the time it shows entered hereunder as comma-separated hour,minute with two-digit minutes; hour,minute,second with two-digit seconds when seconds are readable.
7,34,02
